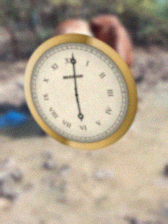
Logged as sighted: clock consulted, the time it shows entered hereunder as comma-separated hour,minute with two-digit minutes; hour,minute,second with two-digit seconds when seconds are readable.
6,01
